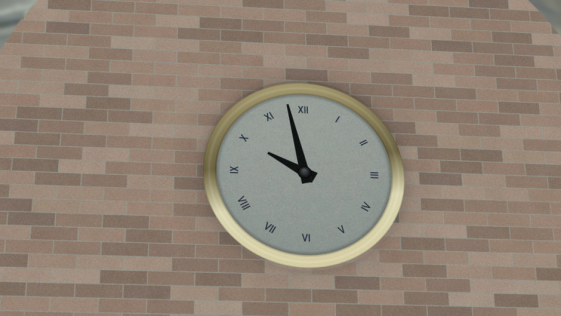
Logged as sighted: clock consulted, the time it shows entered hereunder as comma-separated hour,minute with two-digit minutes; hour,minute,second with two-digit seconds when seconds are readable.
9,58
